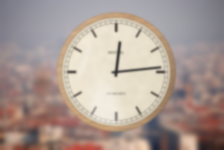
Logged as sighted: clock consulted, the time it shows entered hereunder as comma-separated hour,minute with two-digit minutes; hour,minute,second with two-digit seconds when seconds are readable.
12,14
